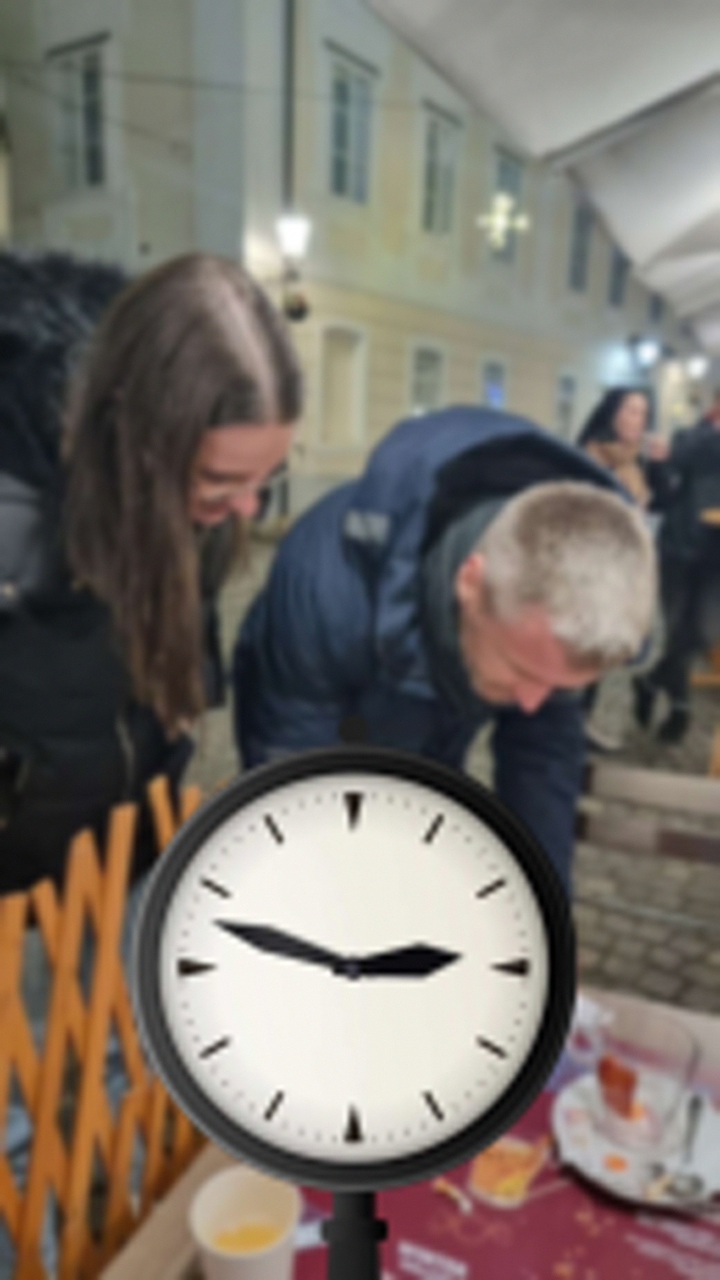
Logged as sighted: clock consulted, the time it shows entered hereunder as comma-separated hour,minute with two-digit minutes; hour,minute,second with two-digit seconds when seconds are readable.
2,48
